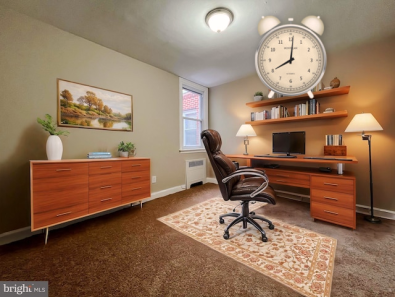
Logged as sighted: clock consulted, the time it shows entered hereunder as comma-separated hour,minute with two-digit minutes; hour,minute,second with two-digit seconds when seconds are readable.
8,01
